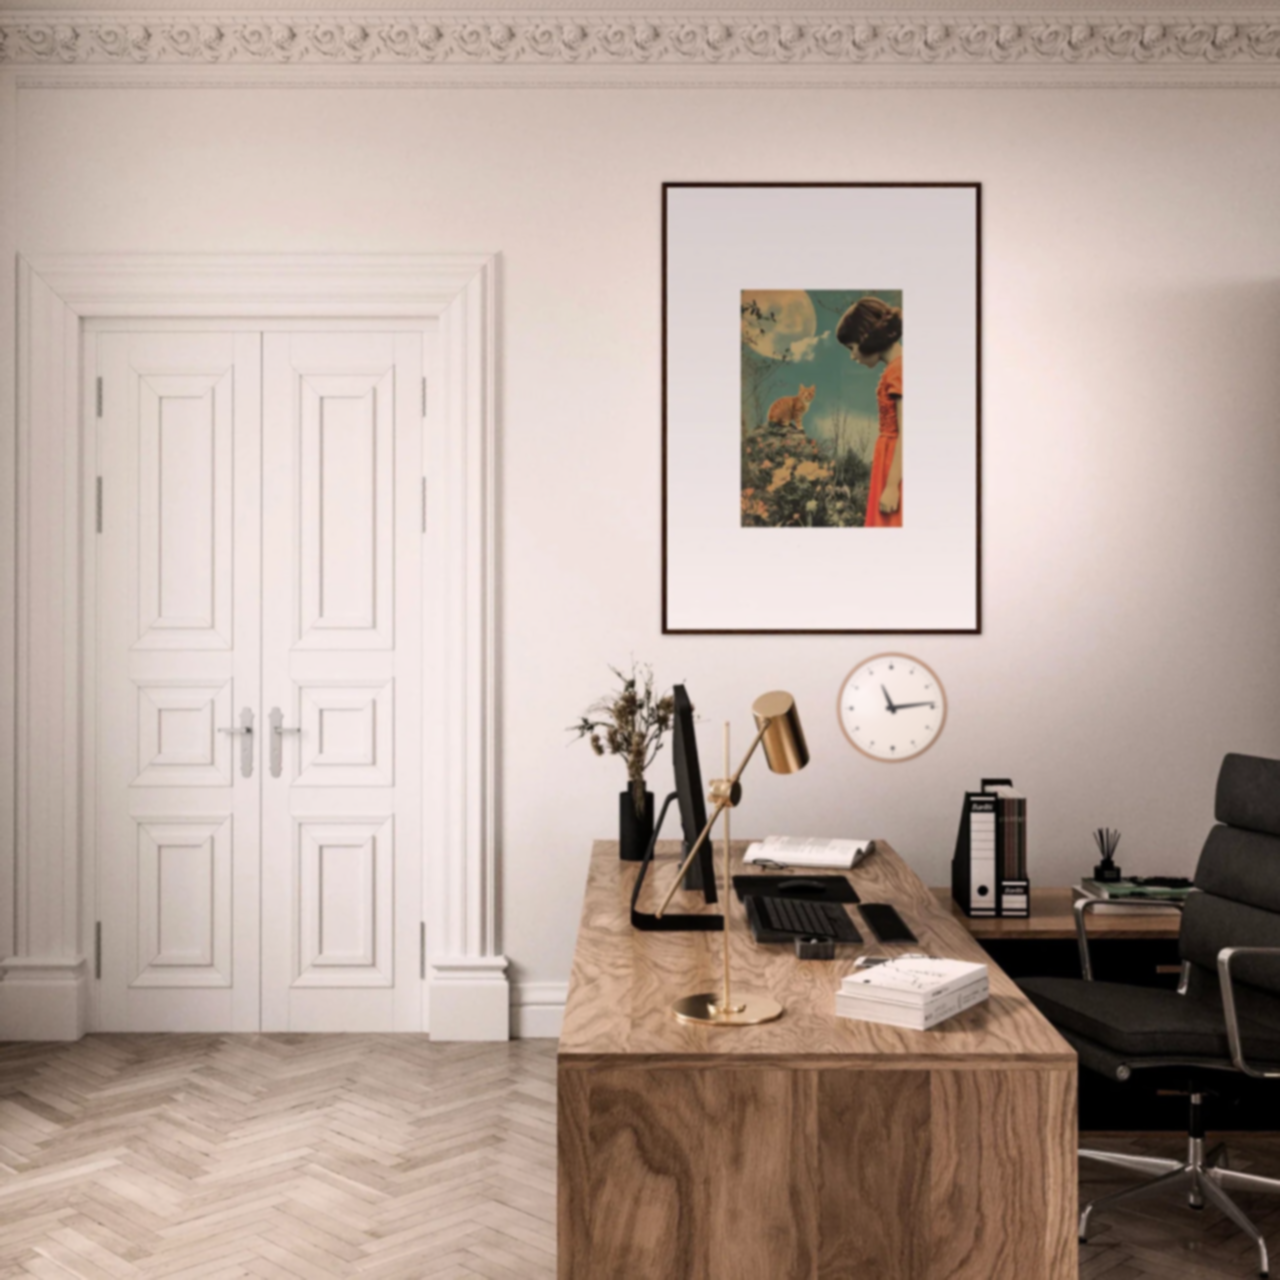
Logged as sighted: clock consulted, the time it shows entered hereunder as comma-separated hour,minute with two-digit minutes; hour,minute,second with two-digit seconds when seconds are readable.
11,14
